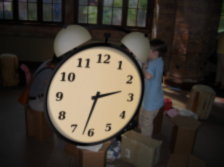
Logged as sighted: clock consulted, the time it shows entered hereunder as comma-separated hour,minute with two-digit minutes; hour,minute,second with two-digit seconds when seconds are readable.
2,32
